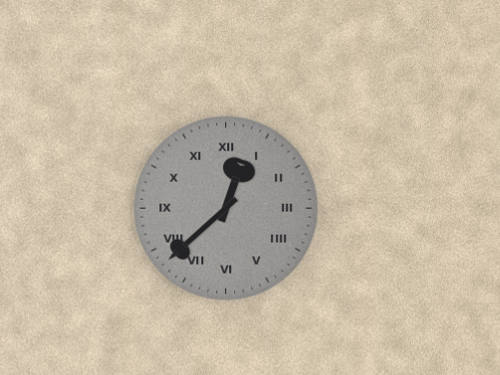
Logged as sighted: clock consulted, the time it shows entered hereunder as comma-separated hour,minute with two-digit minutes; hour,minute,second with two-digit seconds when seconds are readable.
12,38
